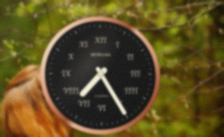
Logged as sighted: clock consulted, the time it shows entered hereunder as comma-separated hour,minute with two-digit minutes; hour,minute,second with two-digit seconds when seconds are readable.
7,25
